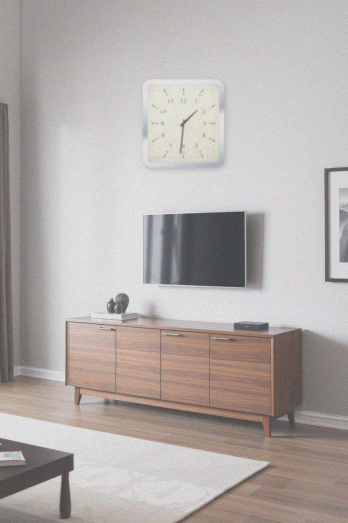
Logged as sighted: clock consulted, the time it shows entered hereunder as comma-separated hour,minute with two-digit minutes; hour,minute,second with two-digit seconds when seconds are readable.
1,31
